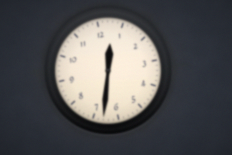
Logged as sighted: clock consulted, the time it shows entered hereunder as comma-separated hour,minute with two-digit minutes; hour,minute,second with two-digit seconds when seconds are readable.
12,33
